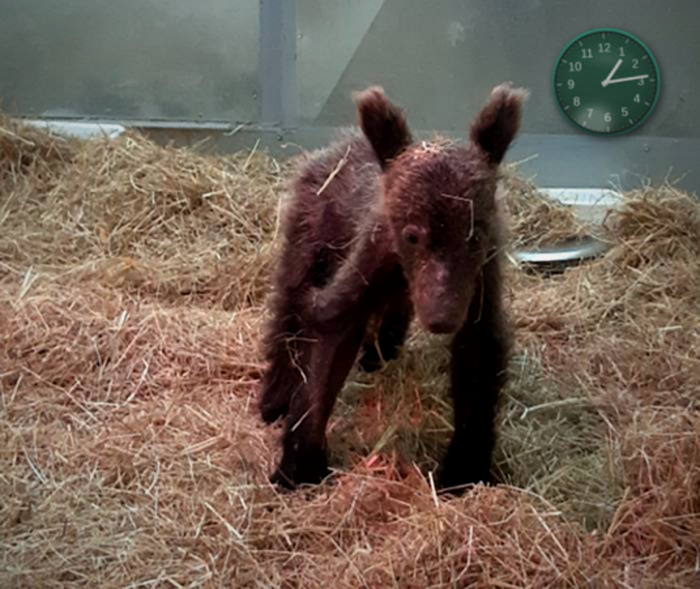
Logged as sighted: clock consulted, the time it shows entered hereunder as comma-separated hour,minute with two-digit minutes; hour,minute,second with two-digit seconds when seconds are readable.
1,14
